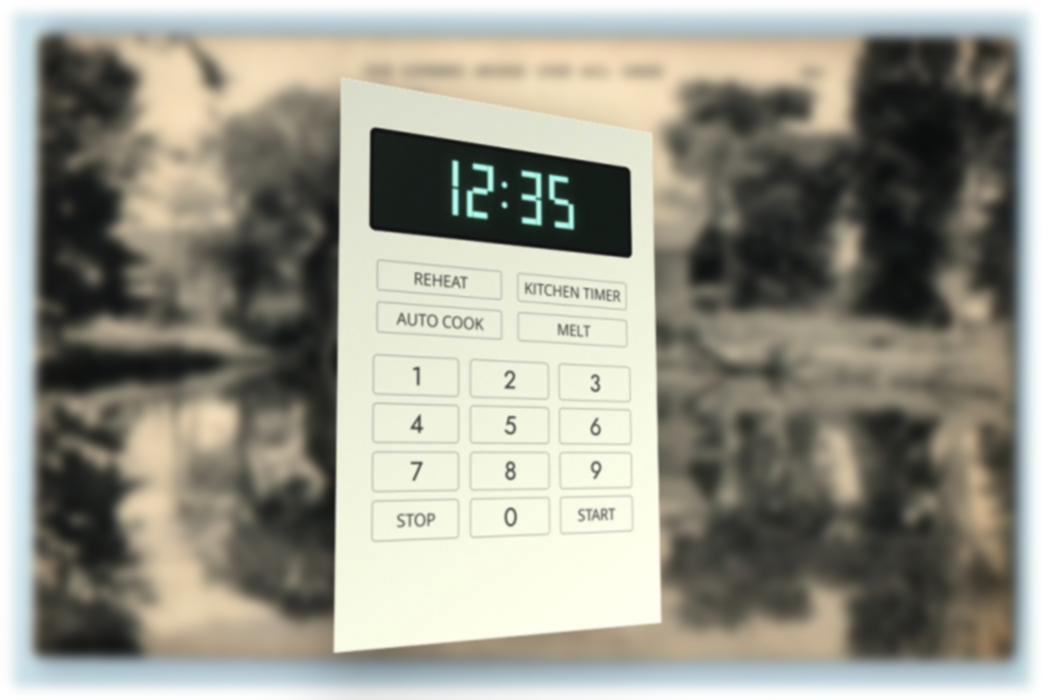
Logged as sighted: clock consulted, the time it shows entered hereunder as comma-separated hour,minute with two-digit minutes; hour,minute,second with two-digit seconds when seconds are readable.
12,35
